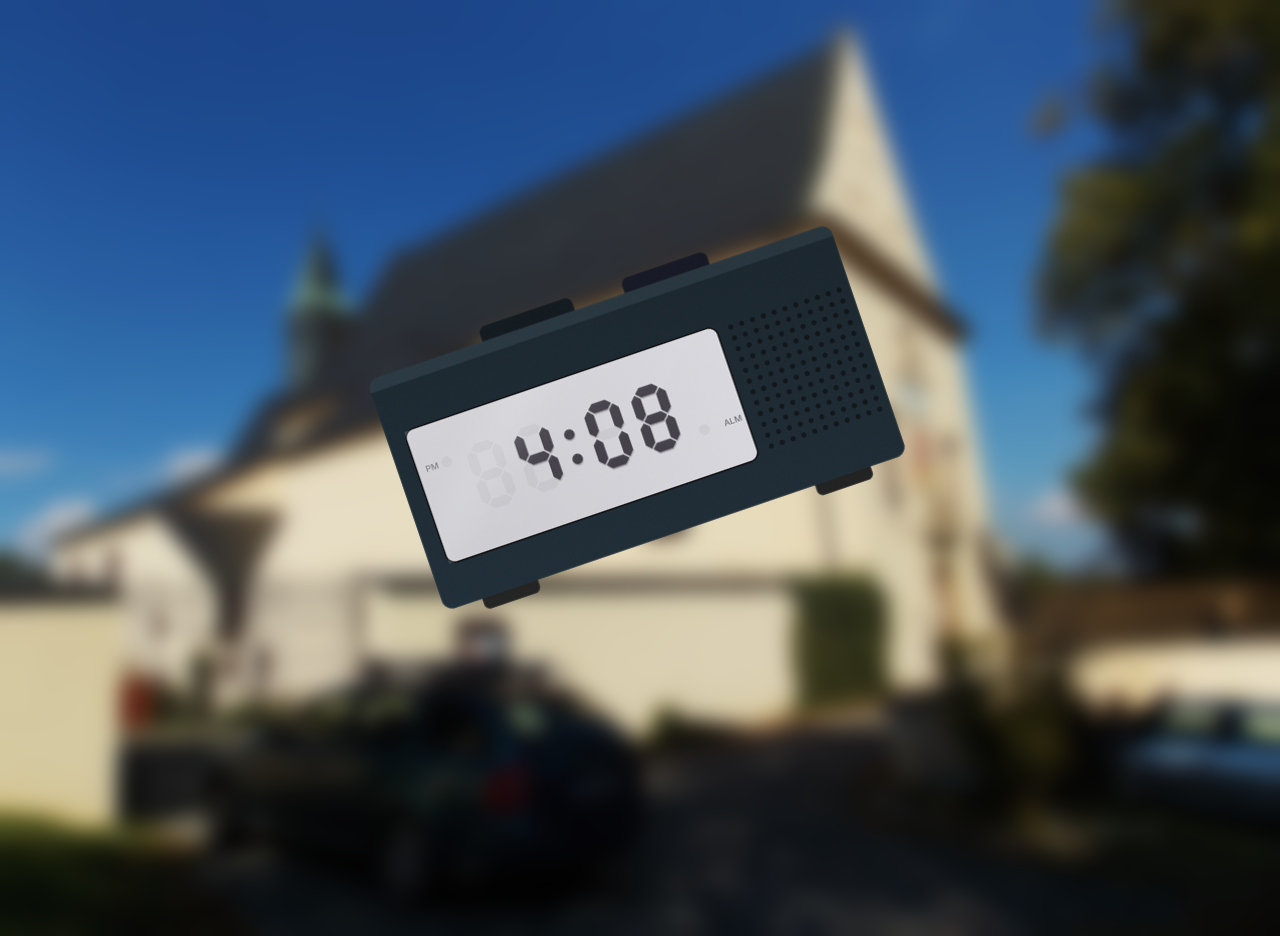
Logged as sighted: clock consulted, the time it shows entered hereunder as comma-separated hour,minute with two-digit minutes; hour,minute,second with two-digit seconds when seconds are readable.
4,08
